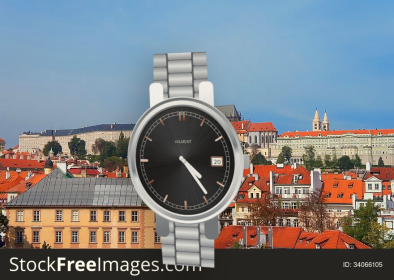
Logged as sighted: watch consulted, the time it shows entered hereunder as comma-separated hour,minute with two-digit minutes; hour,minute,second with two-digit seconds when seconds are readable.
4,24
